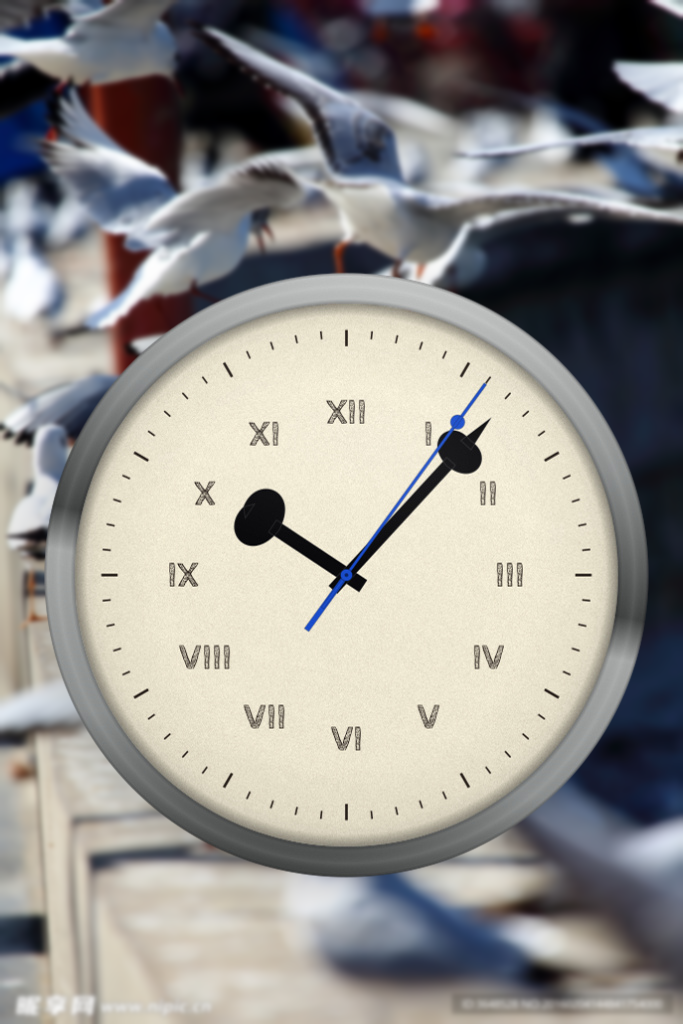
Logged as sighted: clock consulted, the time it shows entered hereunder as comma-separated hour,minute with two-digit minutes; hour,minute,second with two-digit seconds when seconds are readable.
10,07,06
